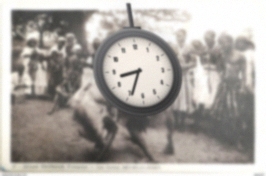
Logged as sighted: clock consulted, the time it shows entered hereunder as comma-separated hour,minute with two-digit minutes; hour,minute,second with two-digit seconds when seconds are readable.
8,34
